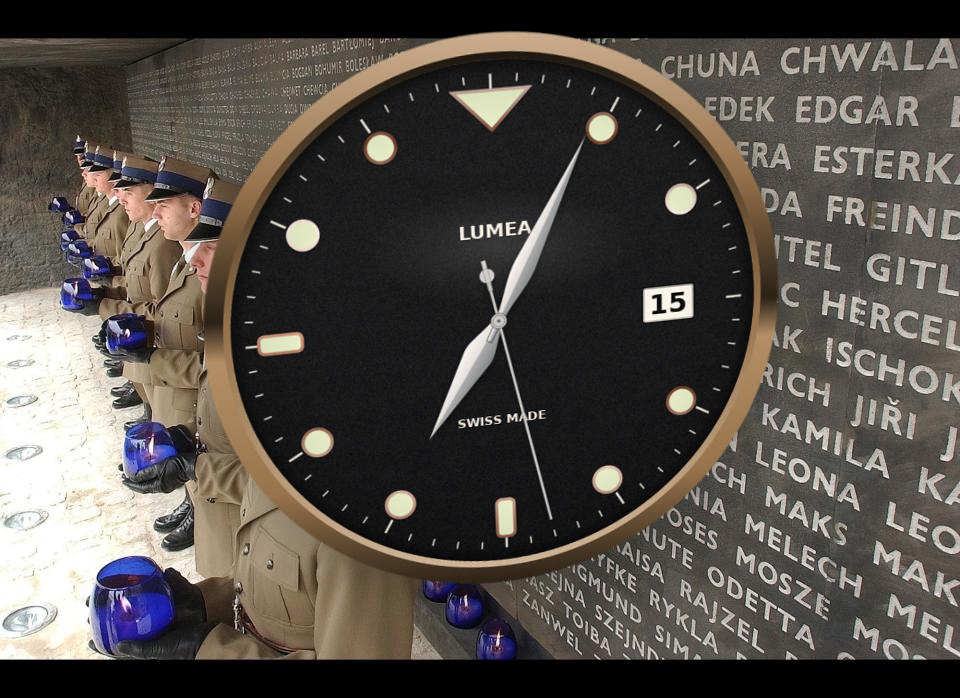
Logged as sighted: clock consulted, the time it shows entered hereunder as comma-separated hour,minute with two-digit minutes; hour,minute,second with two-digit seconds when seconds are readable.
7,04,28
